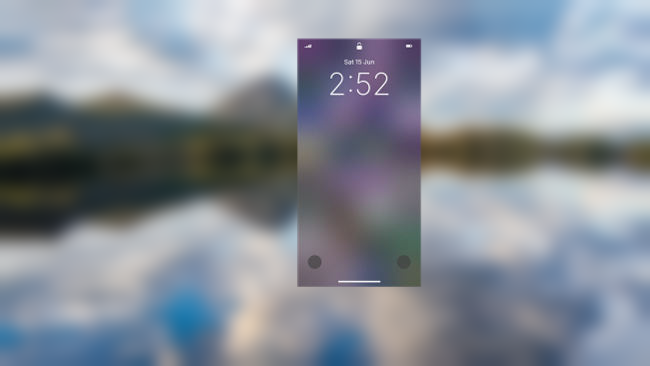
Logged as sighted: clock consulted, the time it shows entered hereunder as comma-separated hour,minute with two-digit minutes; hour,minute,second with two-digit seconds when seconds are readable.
2,52
